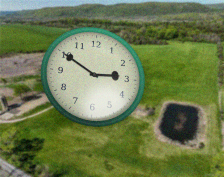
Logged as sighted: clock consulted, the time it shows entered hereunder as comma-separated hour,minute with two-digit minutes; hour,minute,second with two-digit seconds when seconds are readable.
2,50
